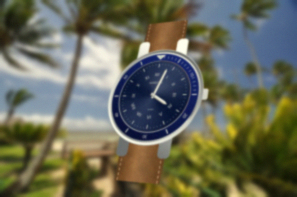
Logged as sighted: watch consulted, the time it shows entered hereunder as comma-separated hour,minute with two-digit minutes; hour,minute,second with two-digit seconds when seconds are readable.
4,03
